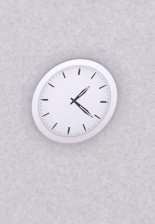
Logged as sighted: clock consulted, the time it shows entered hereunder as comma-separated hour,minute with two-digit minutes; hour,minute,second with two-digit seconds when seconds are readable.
1,21
